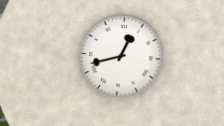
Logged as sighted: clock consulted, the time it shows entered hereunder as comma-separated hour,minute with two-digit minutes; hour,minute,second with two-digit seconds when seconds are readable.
12,42
